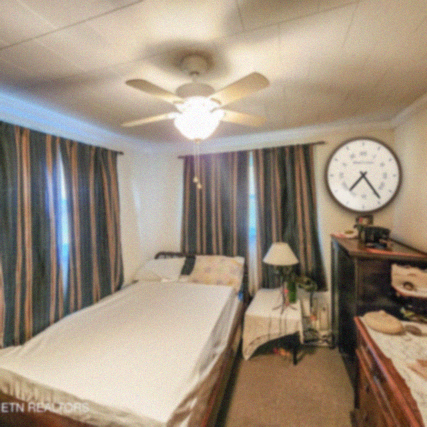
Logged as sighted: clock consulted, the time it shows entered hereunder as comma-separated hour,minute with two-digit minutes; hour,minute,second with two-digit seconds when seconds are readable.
7,24
